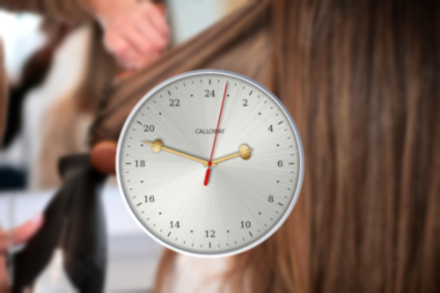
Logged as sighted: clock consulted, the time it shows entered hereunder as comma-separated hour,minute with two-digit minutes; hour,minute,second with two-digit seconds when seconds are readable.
4,48,02
